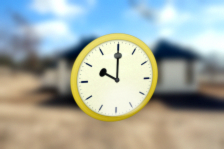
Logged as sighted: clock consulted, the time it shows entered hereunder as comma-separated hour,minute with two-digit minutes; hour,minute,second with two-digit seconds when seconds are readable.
10,00
